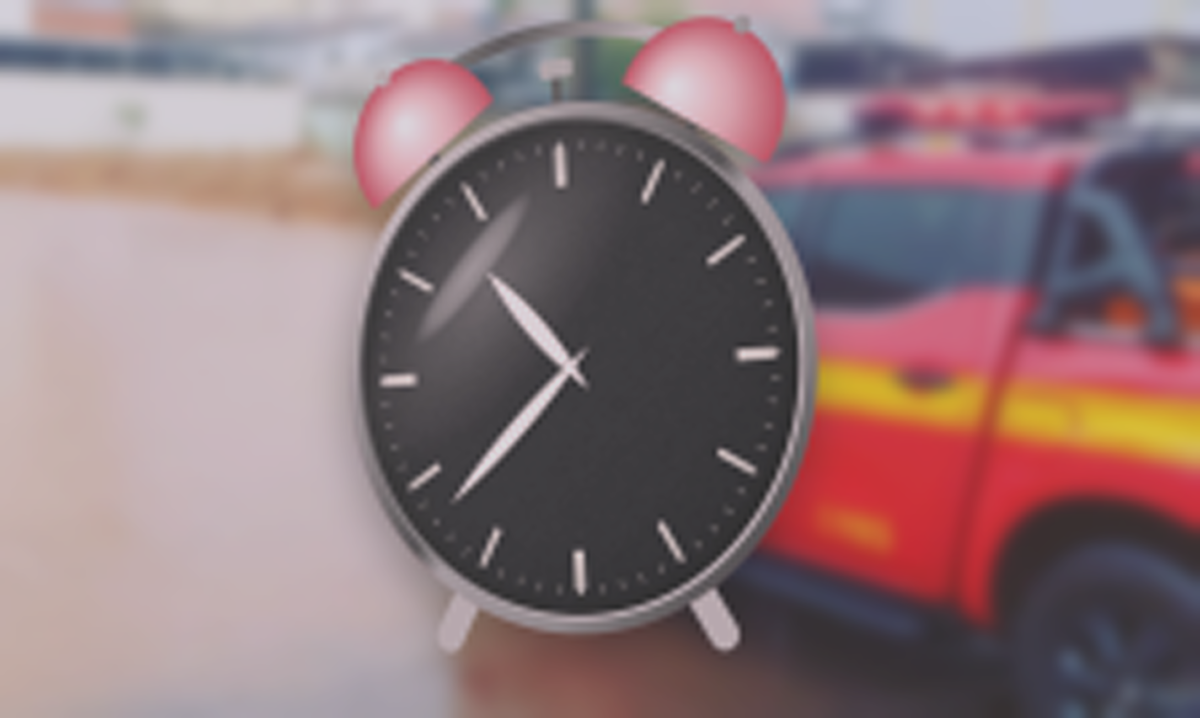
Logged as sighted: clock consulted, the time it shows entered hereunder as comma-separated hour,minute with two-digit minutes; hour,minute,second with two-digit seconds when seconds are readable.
10,38
